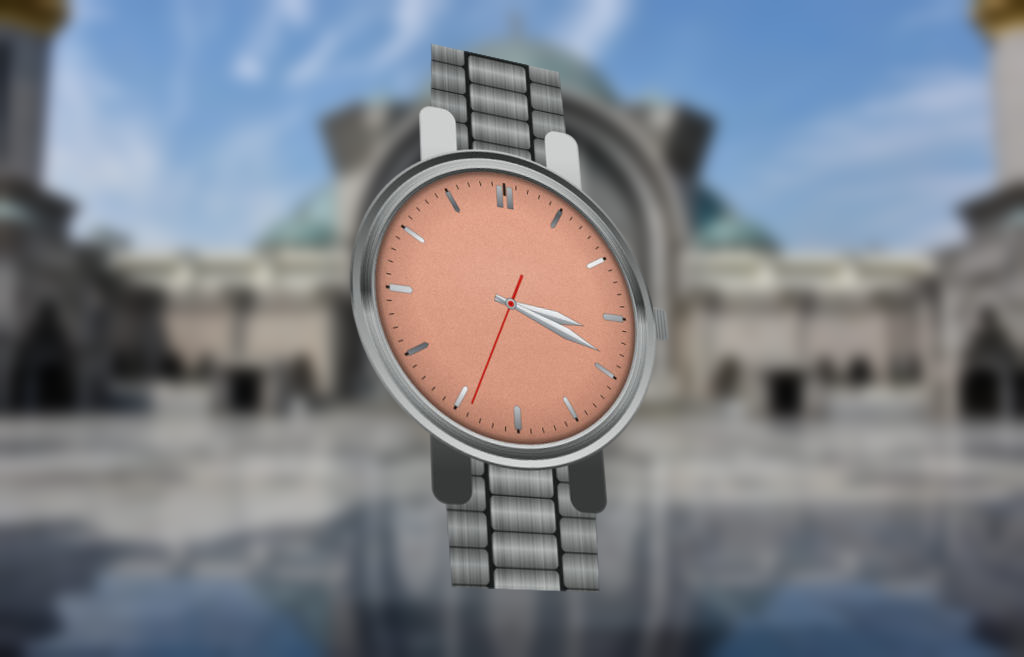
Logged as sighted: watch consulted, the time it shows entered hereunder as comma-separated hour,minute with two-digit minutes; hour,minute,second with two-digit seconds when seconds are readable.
3,18,34
